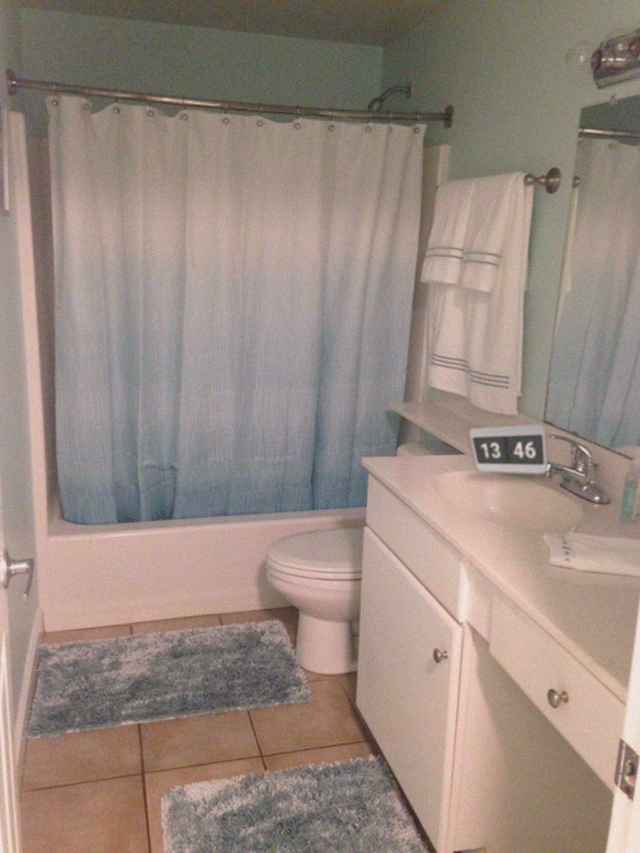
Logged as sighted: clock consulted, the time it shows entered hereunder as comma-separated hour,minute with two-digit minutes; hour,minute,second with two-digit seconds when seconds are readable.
13,46
